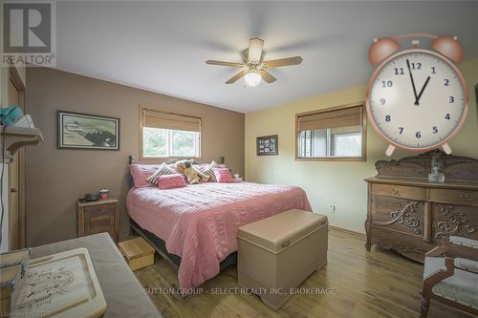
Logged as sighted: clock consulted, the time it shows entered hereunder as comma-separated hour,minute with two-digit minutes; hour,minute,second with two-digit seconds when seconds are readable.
12,58
